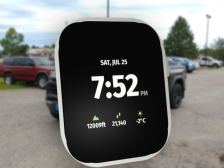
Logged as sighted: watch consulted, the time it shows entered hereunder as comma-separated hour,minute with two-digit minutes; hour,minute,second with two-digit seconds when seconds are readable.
7,52
